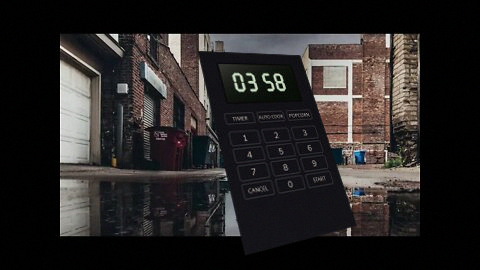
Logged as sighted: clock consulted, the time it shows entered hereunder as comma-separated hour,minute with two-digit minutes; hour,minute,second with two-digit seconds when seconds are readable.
3,58
